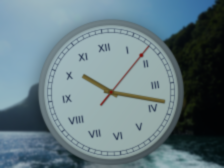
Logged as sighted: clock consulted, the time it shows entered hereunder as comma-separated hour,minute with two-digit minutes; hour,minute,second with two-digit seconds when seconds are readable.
10,18,08
